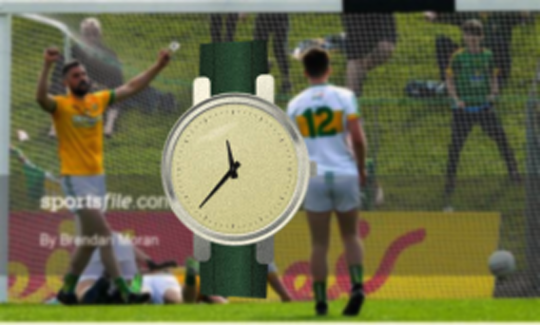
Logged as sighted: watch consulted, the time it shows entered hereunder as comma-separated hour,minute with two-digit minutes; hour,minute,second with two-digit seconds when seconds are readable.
11,37
